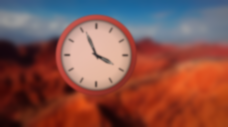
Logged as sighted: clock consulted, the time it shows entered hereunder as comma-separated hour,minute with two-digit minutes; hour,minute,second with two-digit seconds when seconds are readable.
3,56
